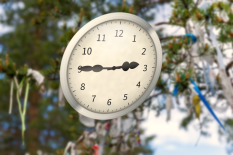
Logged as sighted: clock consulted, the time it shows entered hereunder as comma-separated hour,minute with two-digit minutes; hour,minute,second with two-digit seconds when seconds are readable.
2,45
